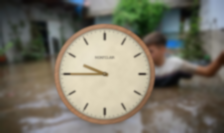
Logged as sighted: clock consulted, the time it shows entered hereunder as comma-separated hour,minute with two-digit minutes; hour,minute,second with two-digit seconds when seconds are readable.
9,45
